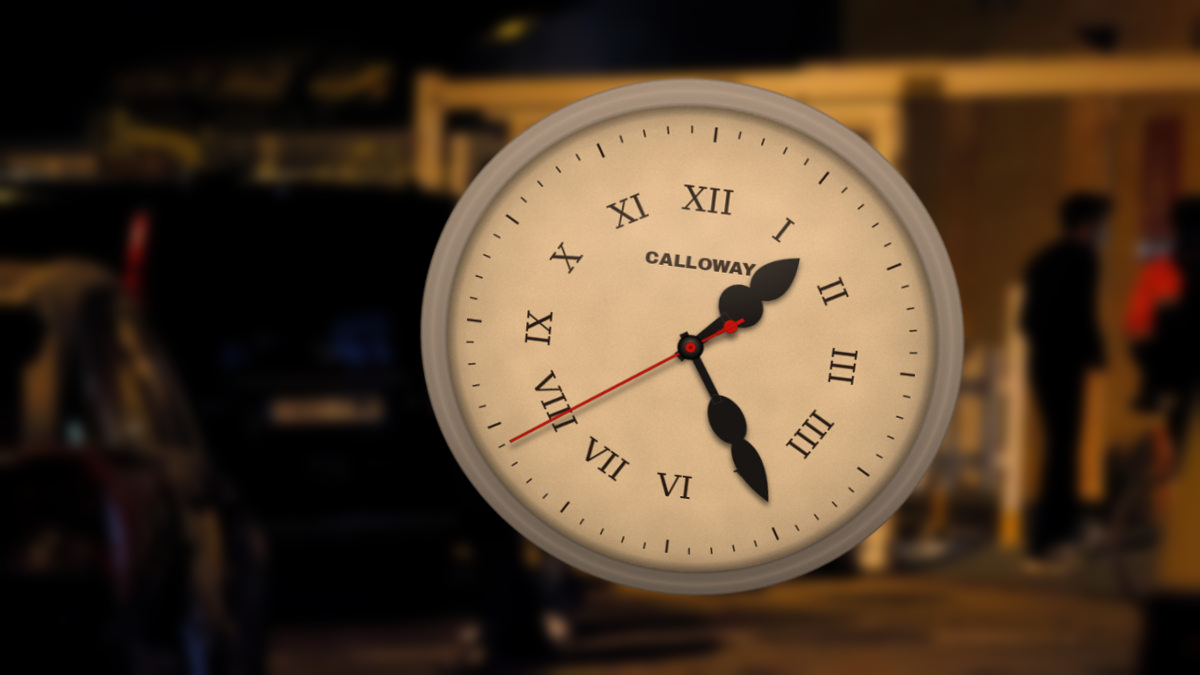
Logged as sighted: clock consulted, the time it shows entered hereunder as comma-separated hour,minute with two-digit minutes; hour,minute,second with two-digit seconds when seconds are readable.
1,24,39
